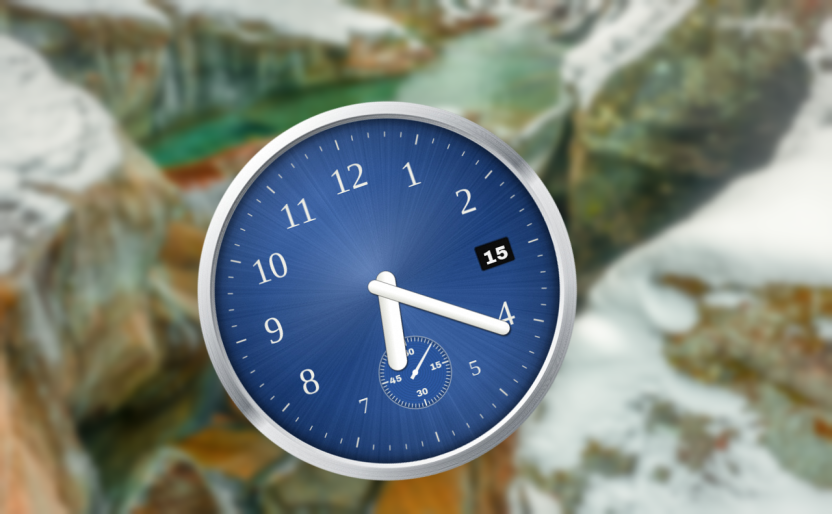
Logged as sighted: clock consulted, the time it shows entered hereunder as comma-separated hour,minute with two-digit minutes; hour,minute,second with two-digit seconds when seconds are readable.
6,21,08
